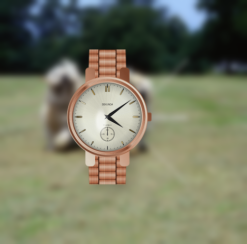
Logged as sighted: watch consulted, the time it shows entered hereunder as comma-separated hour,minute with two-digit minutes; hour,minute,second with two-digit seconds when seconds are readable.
4,09
